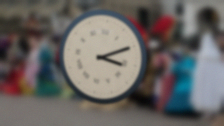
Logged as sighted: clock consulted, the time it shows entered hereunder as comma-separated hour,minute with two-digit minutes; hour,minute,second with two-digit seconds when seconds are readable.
3,10
